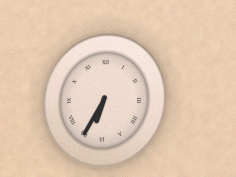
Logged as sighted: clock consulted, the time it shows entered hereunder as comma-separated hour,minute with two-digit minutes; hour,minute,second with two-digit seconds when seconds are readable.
6,35
